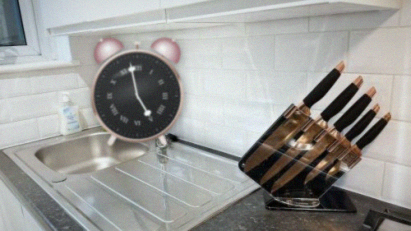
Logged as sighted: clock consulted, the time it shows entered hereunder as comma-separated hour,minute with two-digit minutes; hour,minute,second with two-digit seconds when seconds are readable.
4,58
